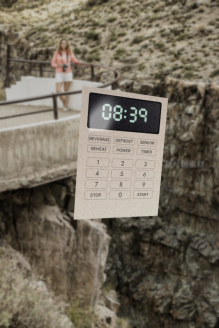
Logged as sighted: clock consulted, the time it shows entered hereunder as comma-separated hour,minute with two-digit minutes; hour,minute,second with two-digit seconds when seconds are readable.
8,39
